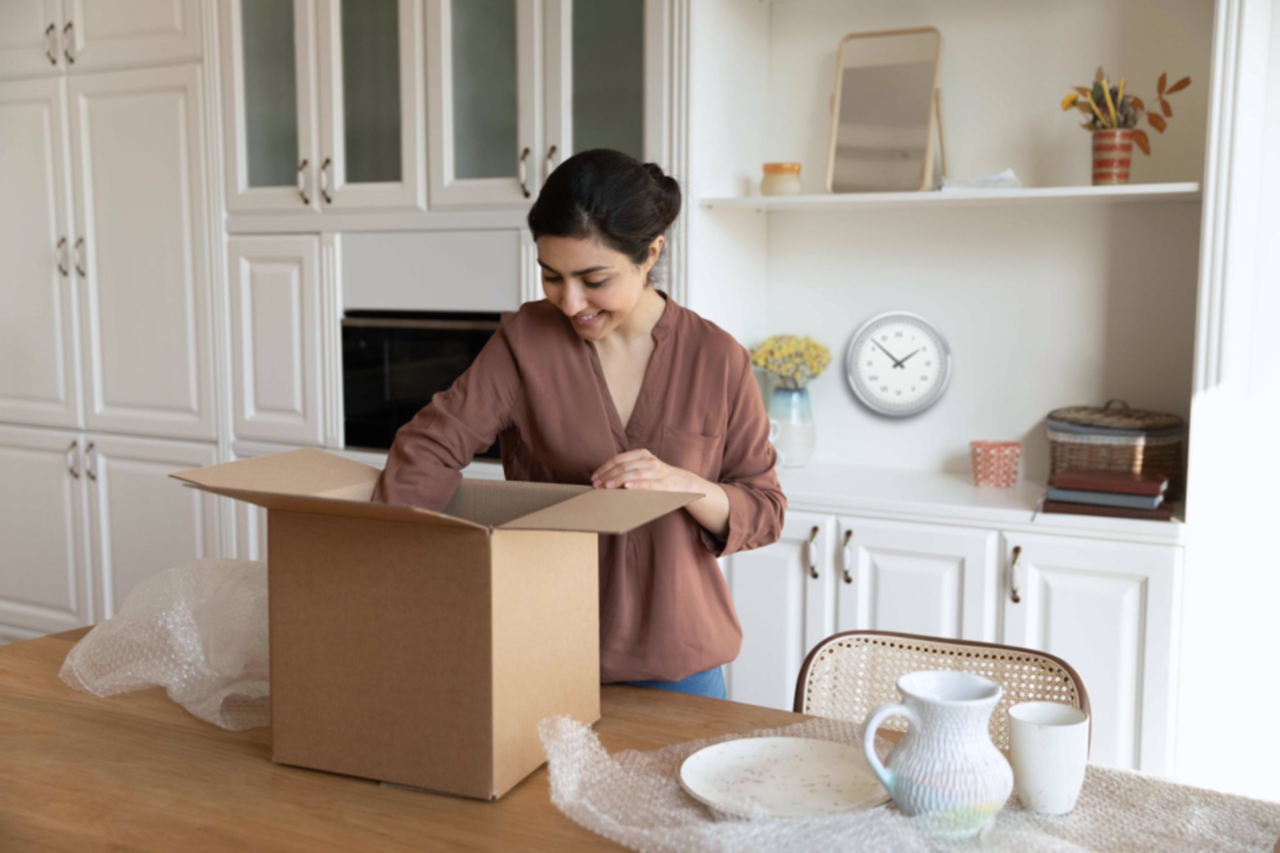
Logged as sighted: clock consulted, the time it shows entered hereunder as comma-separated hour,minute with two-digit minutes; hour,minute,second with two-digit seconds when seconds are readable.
1,52
